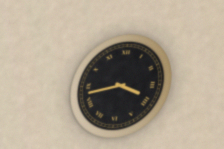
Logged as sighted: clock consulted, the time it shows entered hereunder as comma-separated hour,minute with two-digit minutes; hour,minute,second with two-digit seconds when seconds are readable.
3,43
